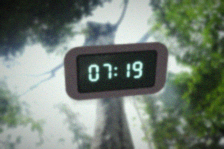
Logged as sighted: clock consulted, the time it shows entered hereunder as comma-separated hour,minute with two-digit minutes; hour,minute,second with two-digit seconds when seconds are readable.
7,19
